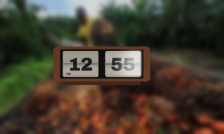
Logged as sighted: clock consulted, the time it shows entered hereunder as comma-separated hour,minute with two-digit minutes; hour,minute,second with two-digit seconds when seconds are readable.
12,55
